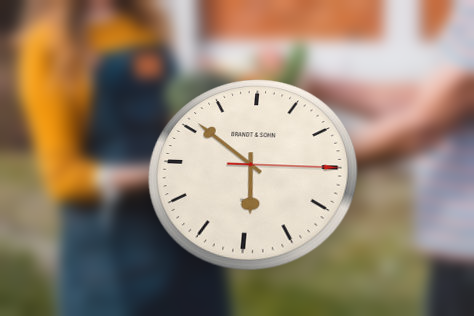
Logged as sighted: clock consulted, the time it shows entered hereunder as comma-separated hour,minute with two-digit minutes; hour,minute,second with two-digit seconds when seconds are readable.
5,51,15
